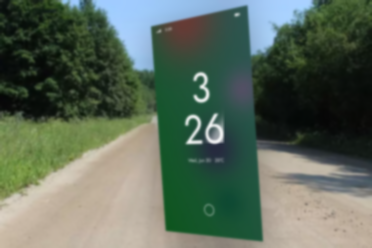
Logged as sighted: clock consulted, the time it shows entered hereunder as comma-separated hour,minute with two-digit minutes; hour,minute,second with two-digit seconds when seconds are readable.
3,26
